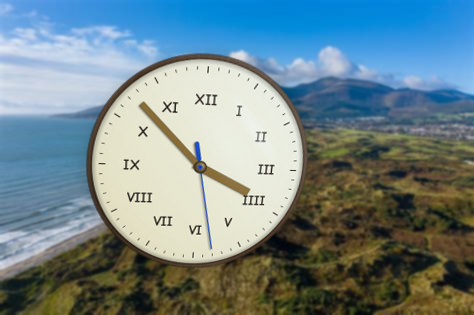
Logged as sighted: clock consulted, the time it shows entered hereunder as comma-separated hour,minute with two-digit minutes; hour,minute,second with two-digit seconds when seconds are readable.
3,52,28
